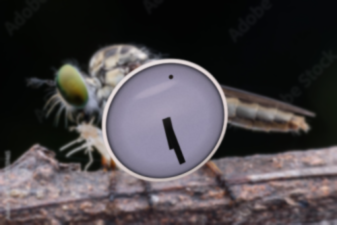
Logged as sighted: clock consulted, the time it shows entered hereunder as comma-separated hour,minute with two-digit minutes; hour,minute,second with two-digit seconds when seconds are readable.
5,26
